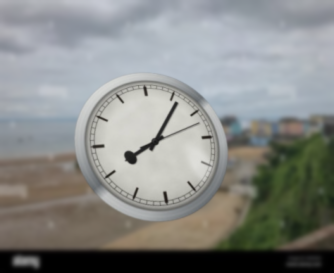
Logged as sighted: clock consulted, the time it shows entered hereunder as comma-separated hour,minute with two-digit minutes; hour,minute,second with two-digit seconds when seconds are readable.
8,06,12
